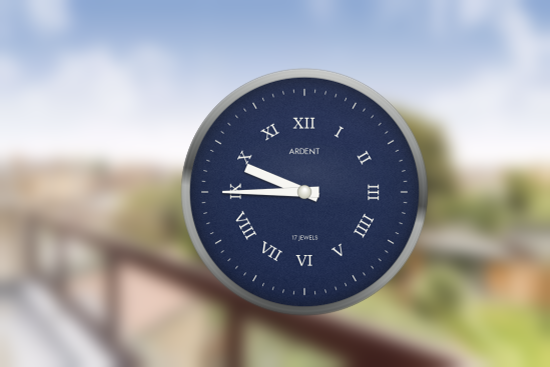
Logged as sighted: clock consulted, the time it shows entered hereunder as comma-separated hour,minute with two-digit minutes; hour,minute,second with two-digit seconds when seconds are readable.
9,45
